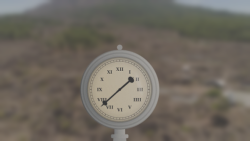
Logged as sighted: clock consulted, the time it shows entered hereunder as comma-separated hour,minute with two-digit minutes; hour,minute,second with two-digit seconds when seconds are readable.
1,38
